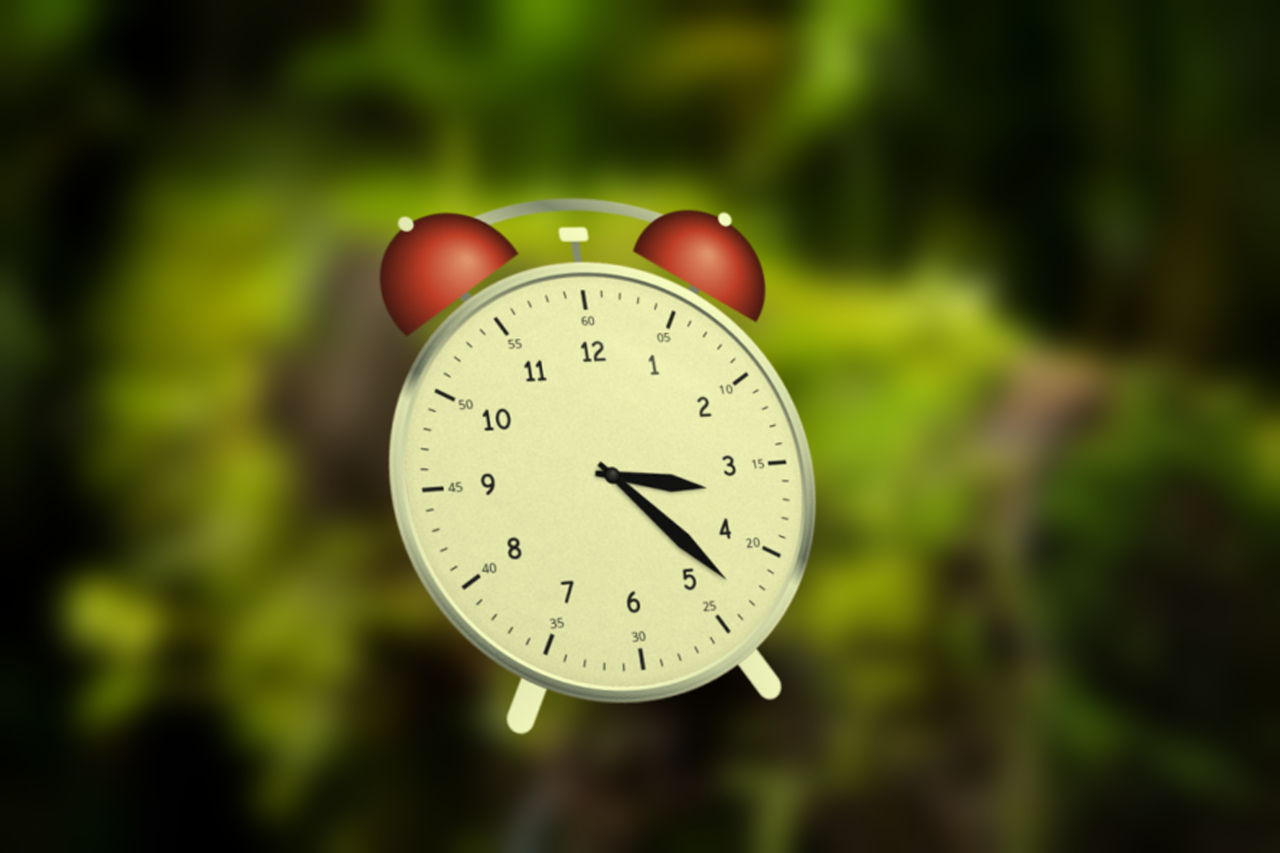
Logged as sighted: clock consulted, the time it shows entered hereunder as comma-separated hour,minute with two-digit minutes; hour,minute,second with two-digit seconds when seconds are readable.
3,23
